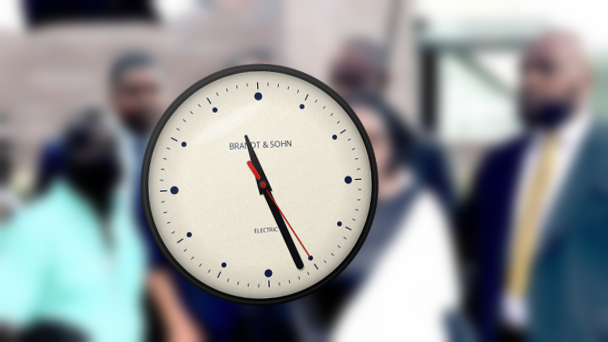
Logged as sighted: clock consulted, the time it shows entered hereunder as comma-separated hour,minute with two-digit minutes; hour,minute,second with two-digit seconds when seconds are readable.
11,26,25
